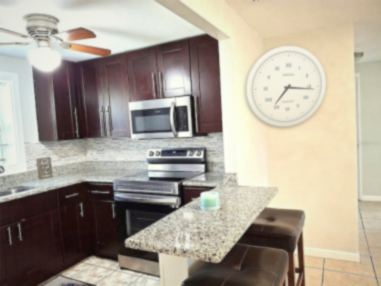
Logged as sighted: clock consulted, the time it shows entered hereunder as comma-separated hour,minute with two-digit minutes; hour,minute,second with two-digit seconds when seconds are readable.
7,16
